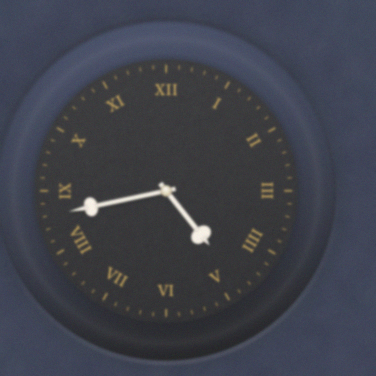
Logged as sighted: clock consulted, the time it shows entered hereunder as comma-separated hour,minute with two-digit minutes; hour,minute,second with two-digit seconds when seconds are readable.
4,43
